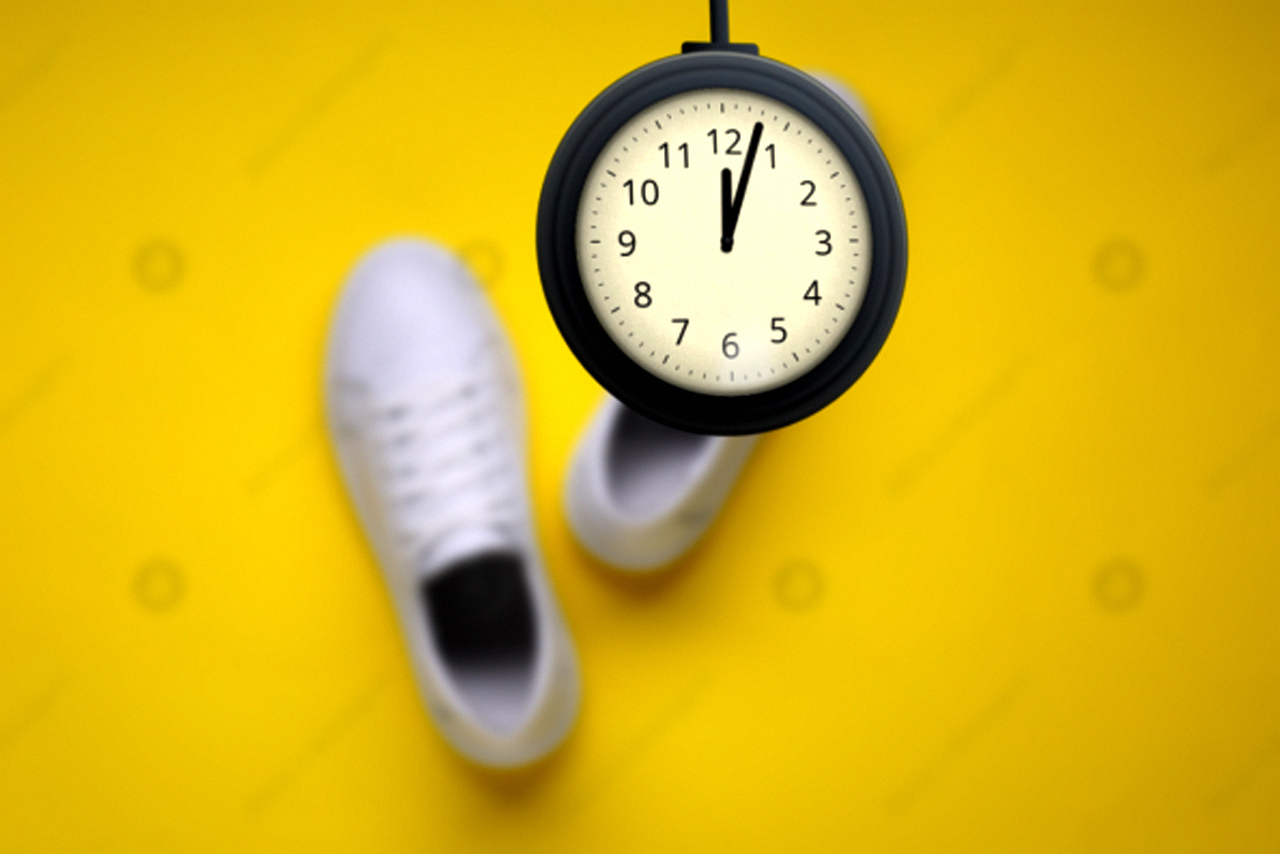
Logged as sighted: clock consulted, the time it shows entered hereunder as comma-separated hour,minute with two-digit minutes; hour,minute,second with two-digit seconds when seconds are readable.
12,03
